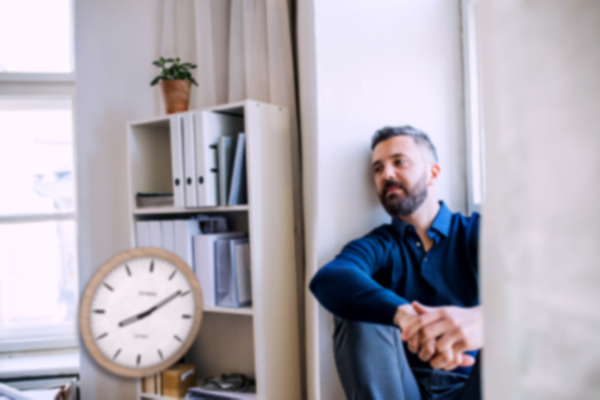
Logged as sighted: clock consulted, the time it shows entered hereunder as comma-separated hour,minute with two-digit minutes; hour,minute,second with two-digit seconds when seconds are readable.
8,09
